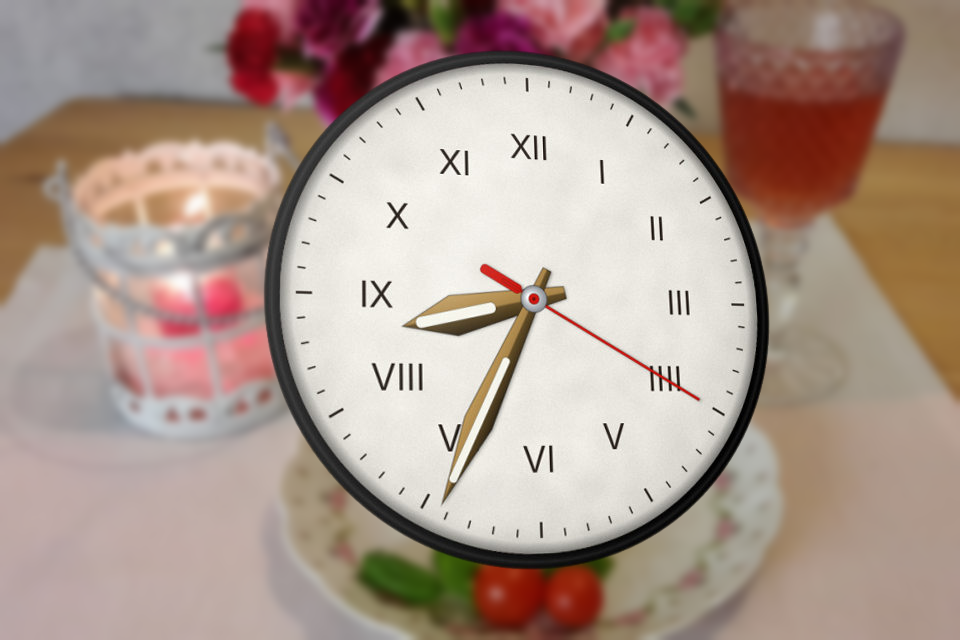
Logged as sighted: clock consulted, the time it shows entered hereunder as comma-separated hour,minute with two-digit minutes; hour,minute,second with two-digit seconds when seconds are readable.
8,34,20
